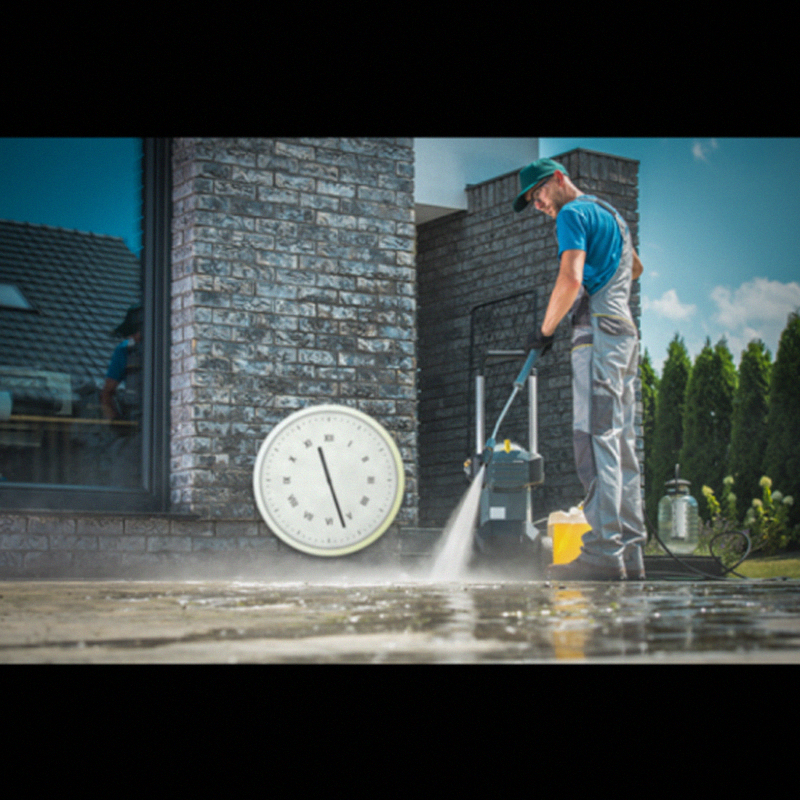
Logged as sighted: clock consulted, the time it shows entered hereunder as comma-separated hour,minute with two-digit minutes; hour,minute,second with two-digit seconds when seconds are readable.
11,27
